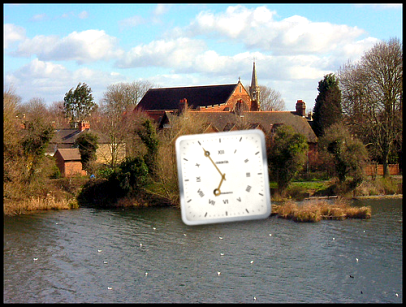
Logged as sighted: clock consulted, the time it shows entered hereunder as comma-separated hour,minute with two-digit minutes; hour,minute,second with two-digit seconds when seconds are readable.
6,55
